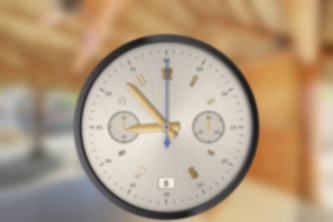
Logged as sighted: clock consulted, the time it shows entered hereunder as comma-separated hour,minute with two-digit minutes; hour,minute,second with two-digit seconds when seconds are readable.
8,53
